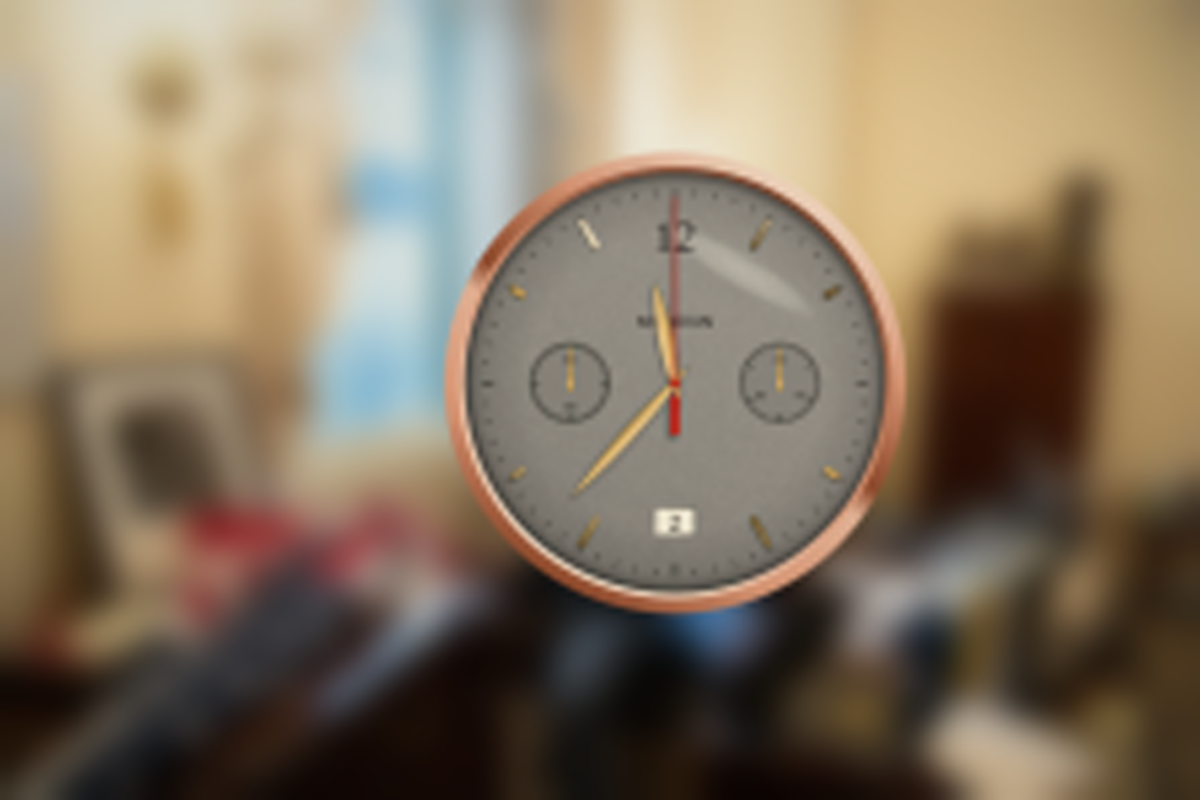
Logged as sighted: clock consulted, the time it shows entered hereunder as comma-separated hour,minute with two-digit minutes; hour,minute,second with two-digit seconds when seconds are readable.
11,37
